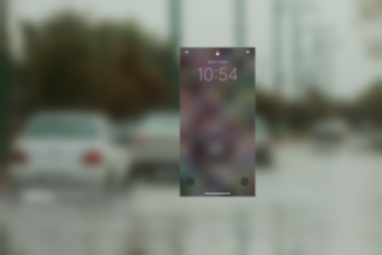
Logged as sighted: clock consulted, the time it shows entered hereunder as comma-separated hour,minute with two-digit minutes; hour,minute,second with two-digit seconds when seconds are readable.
10,54
